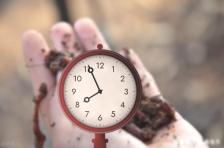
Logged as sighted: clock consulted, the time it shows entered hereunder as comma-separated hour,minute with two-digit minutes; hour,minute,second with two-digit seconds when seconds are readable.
7,56
